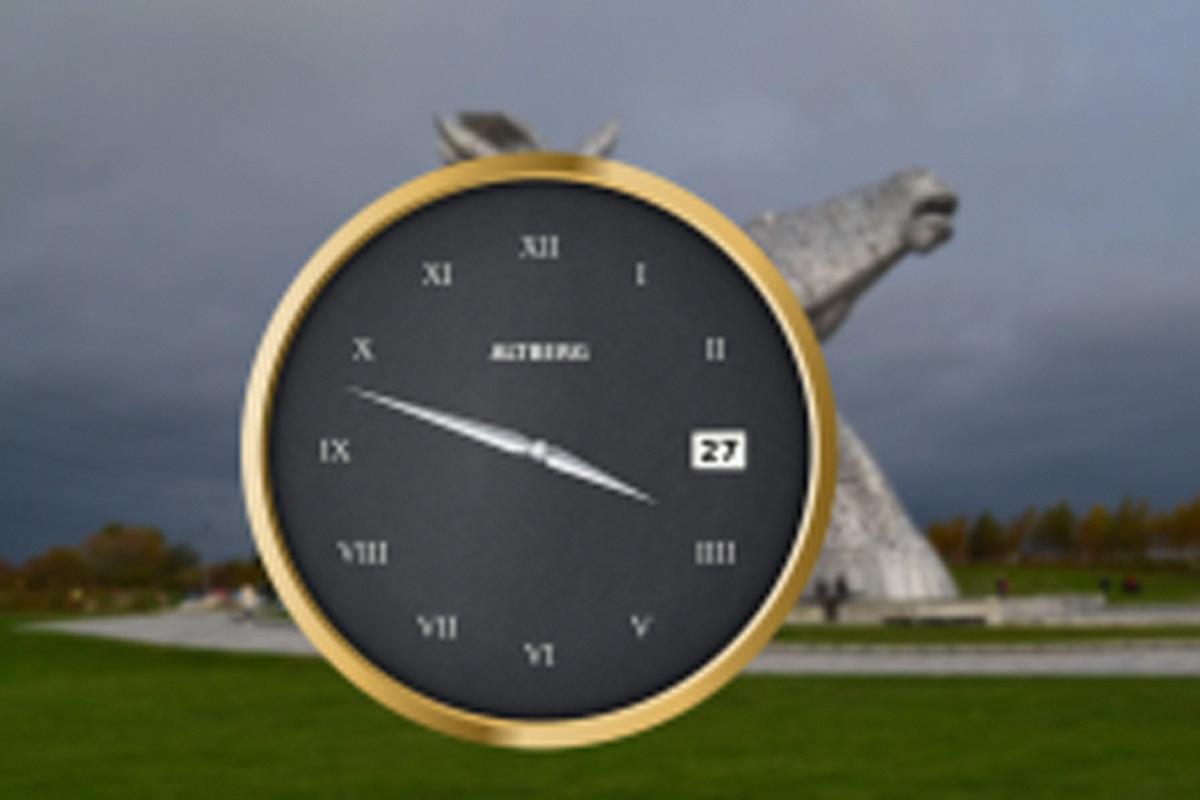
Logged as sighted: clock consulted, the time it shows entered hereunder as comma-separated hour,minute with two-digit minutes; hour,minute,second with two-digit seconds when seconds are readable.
3,48
